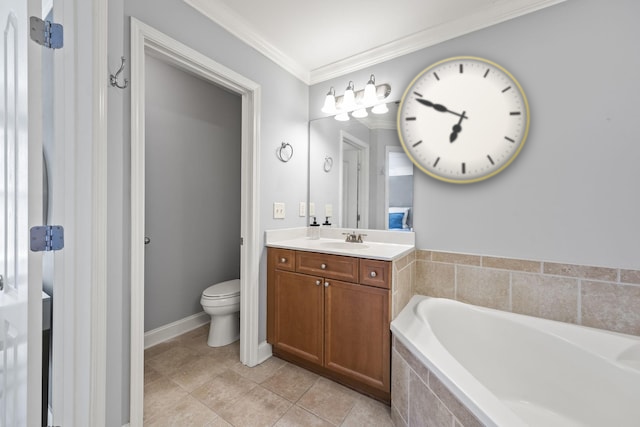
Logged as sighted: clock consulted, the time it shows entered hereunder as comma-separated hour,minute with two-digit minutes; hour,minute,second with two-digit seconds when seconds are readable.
6,49
